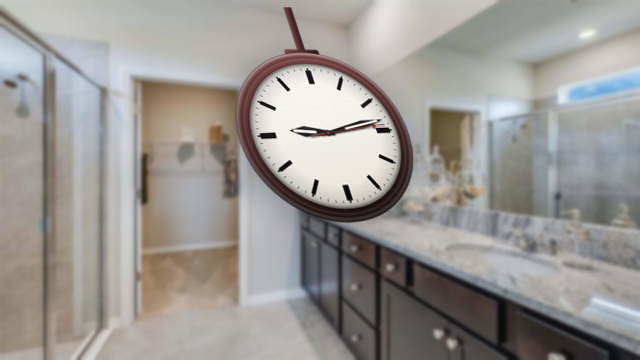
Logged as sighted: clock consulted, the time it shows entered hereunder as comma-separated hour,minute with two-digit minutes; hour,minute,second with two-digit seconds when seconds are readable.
9,13,14
